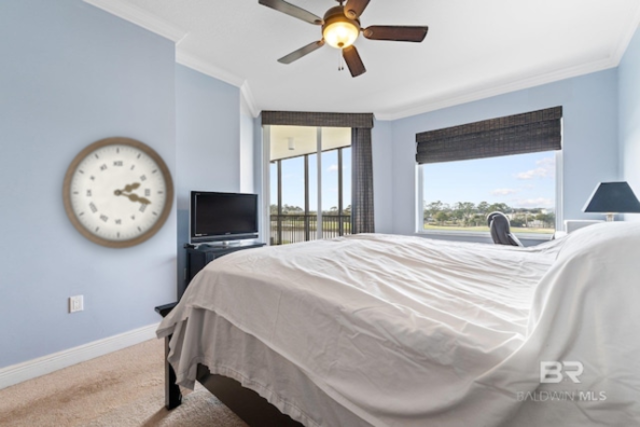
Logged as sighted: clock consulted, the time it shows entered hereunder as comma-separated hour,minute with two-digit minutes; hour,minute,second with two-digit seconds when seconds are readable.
2,18
